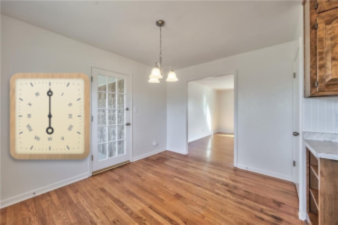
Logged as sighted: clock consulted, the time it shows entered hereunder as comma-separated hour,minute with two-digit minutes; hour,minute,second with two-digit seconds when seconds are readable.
6,00
